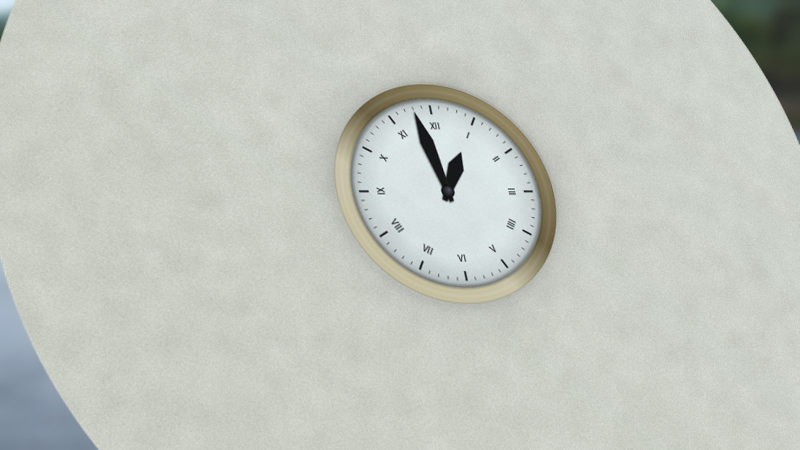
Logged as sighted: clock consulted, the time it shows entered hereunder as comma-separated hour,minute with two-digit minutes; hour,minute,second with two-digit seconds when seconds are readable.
12,58
